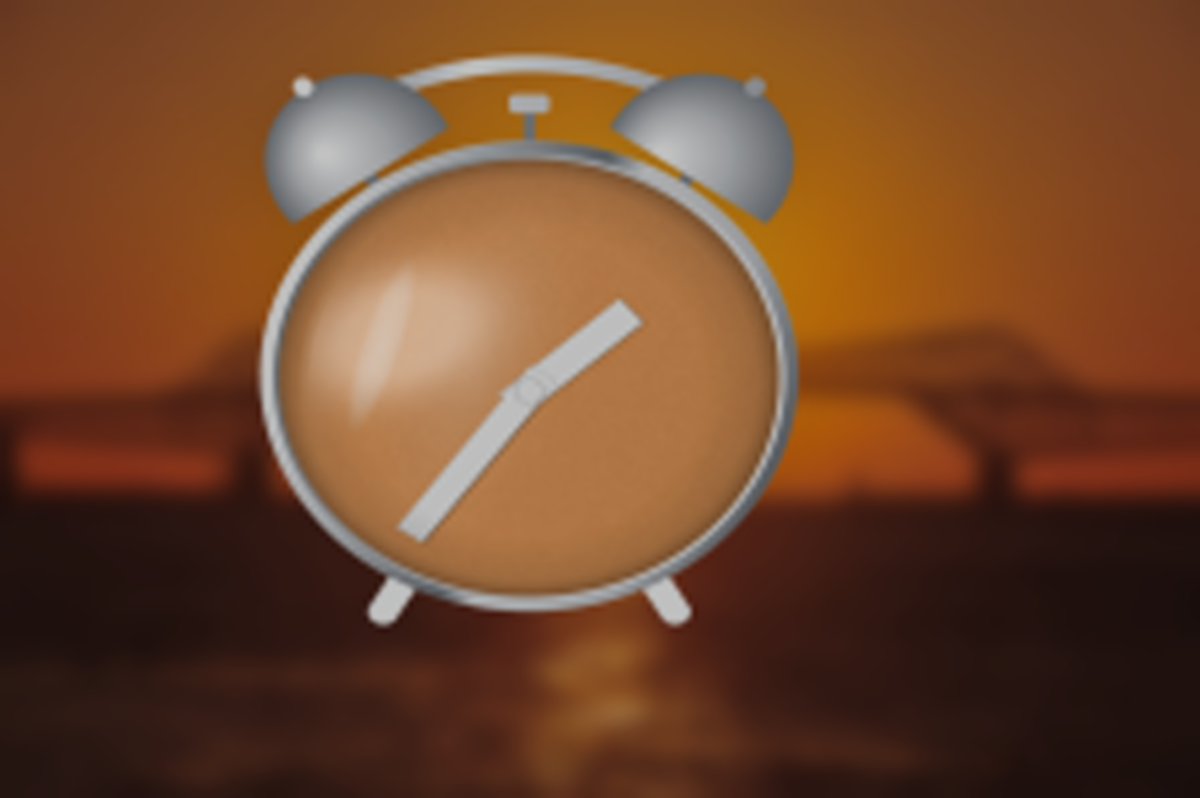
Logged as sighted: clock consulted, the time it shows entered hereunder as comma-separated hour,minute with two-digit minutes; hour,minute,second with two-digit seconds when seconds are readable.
1,36
